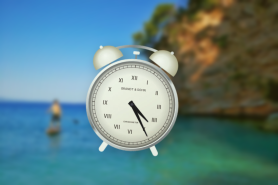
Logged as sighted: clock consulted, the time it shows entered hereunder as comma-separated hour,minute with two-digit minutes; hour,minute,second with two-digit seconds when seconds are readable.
4,25
